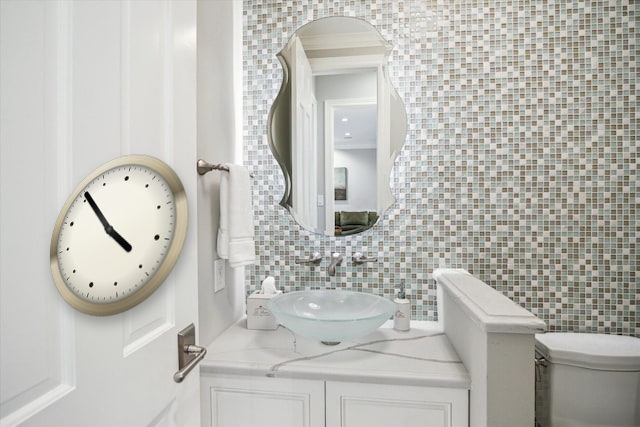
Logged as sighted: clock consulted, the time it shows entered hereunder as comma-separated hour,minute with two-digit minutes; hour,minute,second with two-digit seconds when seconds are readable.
3,51
